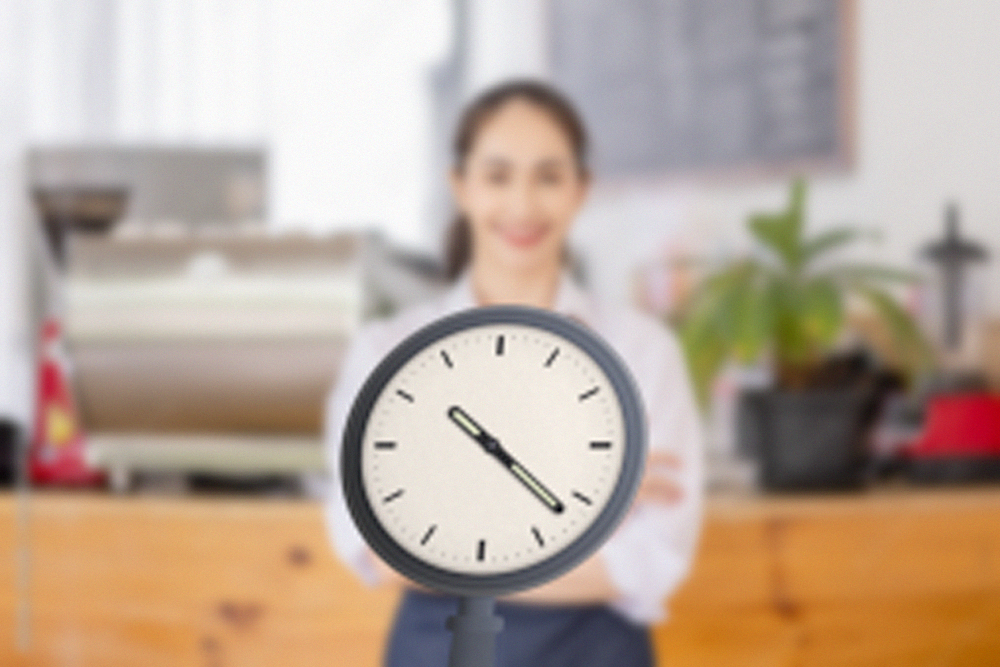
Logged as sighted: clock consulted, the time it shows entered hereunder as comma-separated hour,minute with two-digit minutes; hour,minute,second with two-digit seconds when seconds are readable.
10,22
